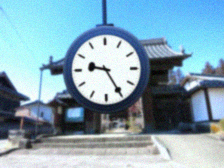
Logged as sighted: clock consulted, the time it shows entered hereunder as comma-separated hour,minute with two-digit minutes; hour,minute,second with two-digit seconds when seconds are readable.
9,25
